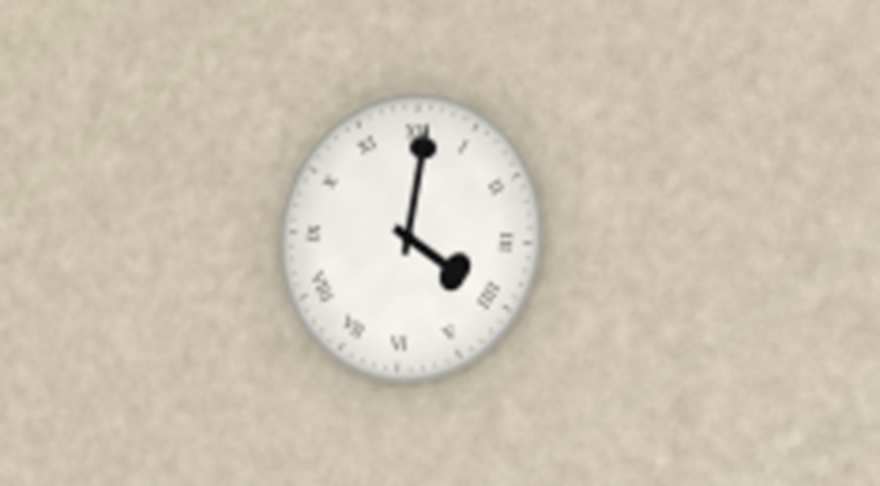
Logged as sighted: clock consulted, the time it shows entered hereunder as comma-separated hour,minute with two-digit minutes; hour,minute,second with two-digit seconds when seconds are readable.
4,01
